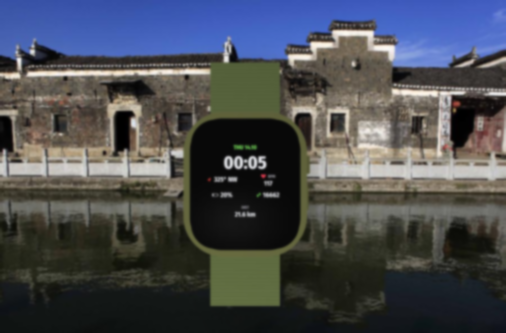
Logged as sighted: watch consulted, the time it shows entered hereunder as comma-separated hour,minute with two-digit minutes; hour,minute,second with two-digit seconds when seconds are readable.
0,05
